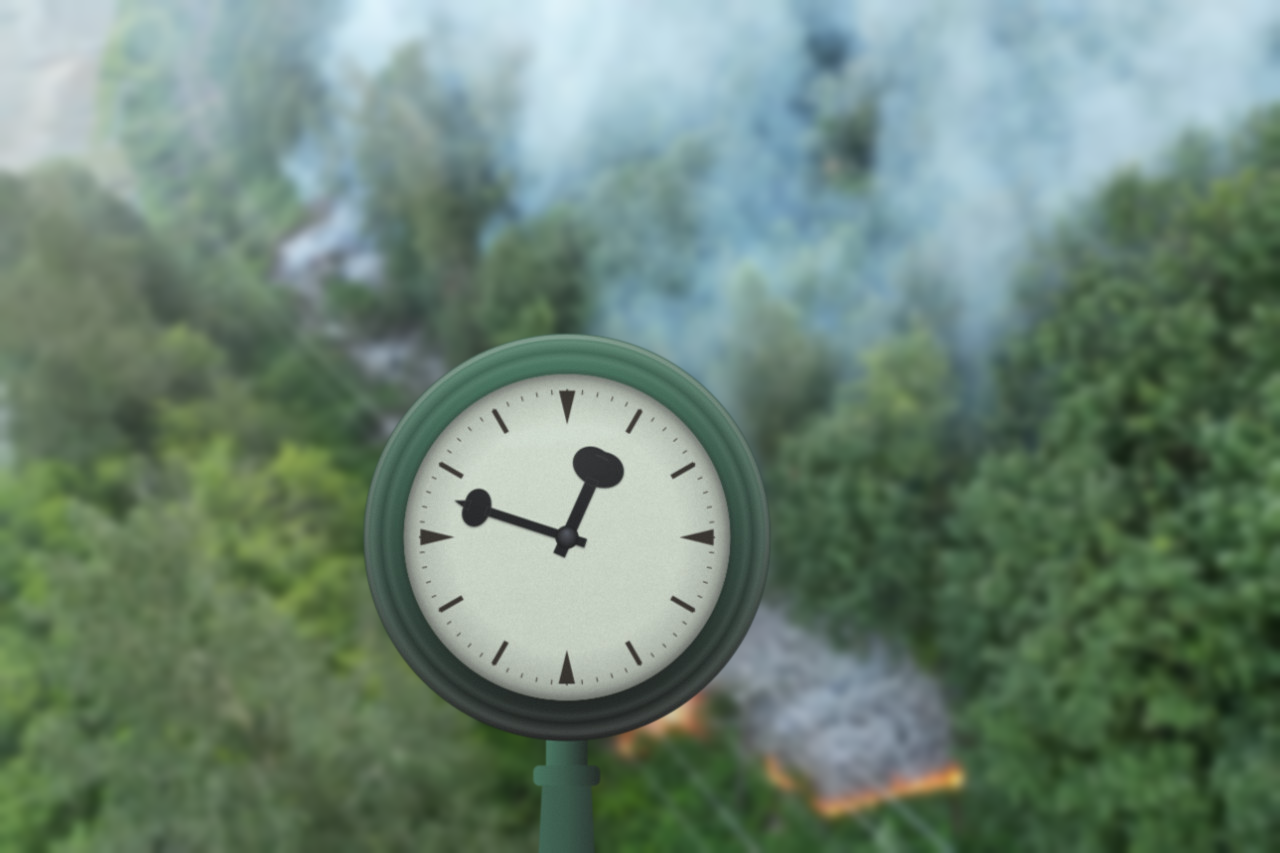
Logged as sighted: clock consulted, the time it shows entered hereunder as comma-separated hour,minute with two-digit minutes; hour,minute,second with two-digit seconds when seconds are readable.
12,48
